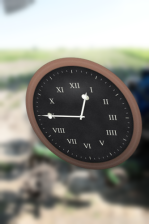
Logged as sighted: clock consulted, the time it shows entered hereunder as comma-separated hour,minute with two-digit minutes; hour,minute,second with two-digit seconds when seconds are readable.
12,45
